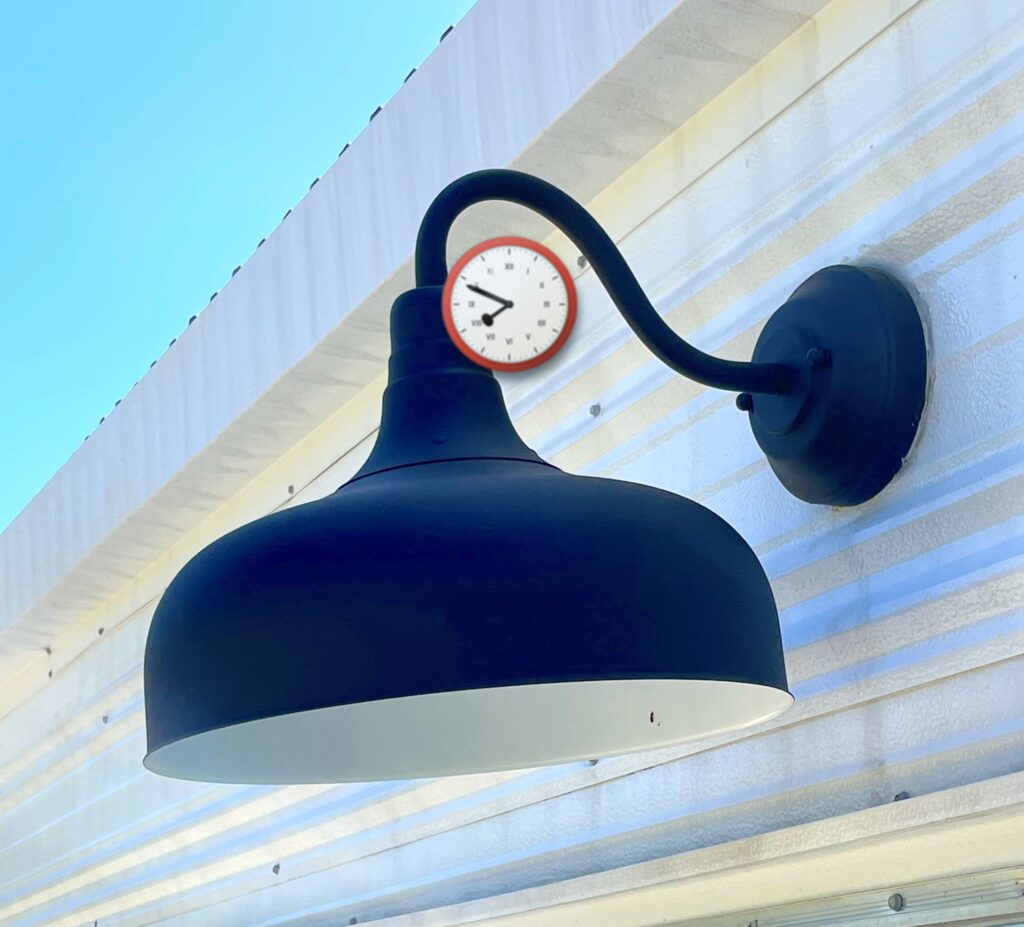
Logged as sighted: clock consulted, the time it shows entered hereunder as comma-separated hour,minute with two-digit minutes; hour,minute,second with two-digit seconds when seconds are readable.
7,49
